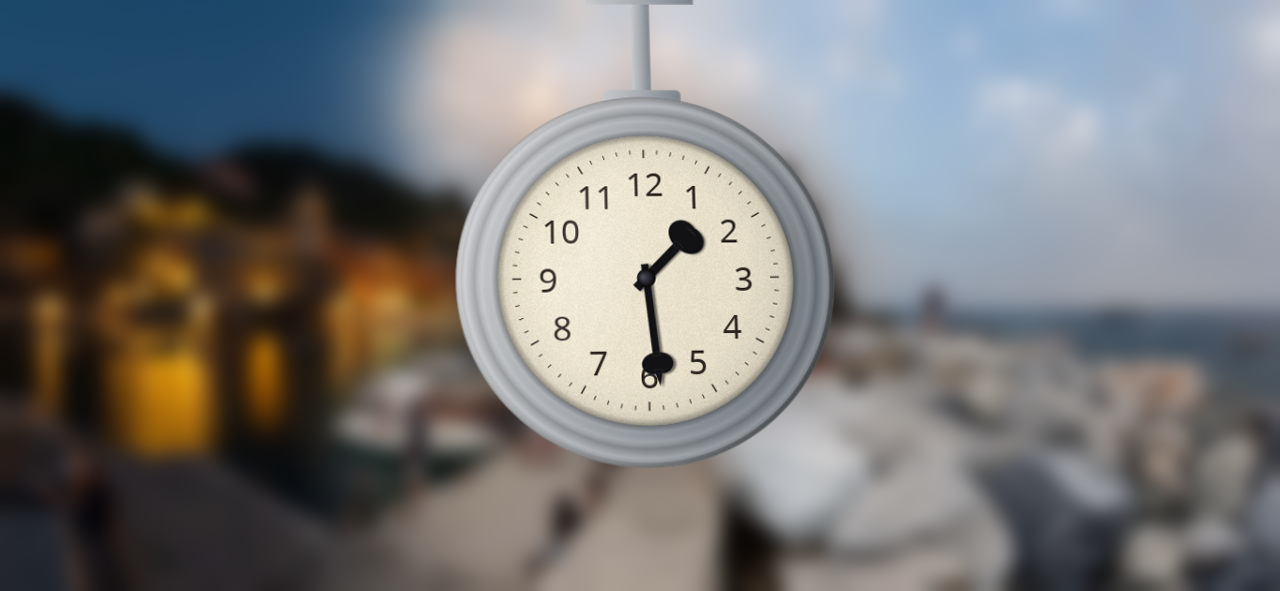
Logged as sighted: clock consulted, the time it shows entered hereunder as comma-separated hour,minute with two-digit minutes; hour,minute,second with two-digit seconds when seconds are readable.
1,29
